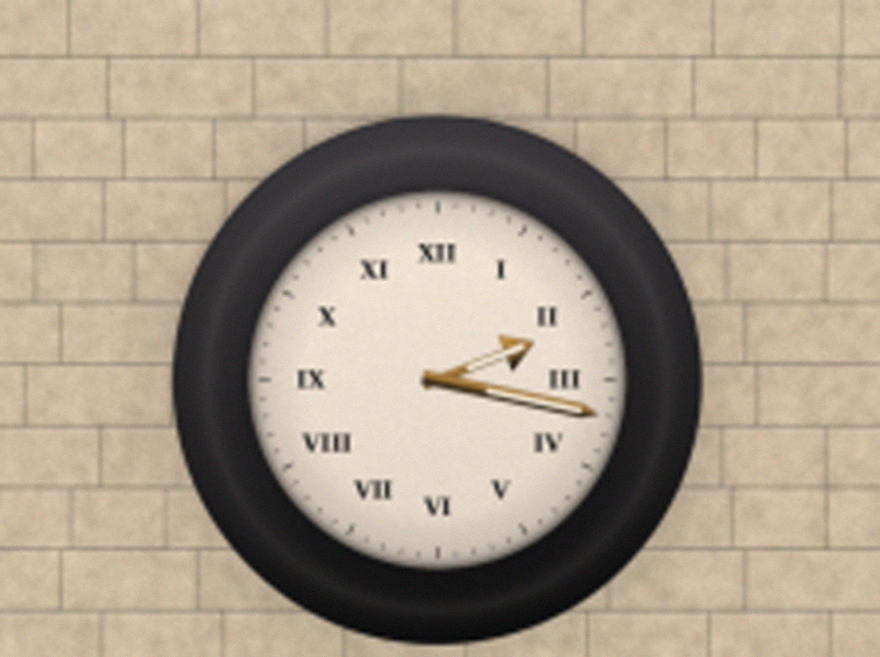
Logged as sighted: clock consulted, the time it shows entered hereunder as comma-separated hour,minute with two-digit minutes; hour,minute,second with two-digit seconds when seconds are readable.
2,17
